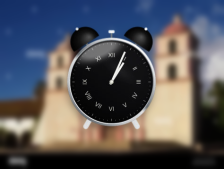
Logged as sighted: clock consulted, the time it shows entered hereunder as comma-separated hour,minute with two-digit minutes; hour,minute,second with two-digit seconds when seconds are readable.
1,04
